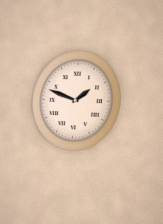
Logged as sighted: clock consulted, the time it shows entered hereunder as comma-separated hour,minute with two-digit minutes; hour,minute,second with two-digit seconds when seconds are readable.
1,48
